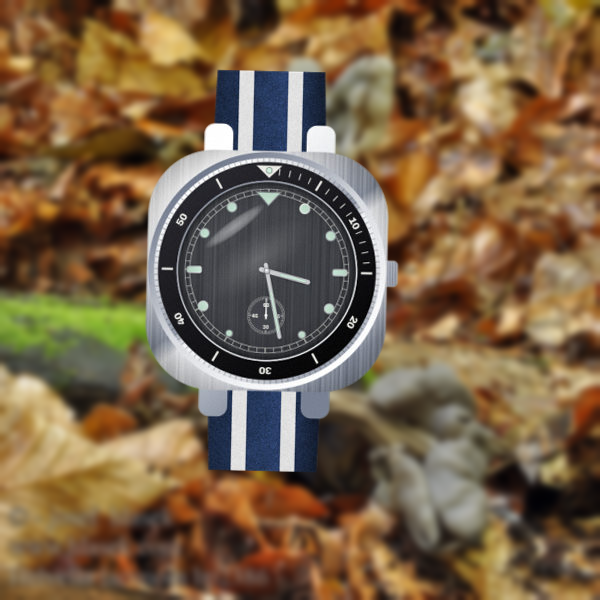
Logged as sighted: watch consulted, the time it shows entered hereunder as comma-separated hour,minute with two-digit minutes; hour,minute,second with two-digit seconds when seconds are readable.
3,28
